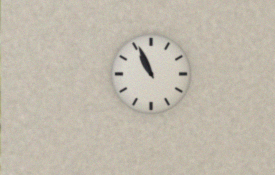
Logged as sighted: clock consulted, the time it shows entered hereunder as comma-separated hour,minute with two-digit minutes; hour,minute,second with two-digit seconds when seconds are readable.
10,56
